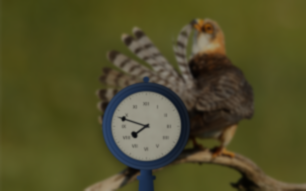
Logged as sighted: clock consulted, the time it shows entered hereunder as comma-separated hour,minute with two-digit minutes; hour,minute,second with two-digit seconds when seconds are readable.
7,48
